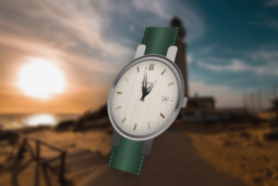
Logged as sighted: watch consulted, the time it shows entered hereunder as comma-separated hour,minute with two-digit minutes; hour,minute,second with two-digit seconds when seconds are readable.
12,58
